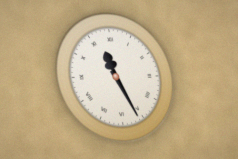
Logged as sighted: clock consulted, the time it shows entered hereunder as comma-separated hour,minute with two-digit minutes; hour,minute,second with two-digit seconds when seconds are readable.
11,26
